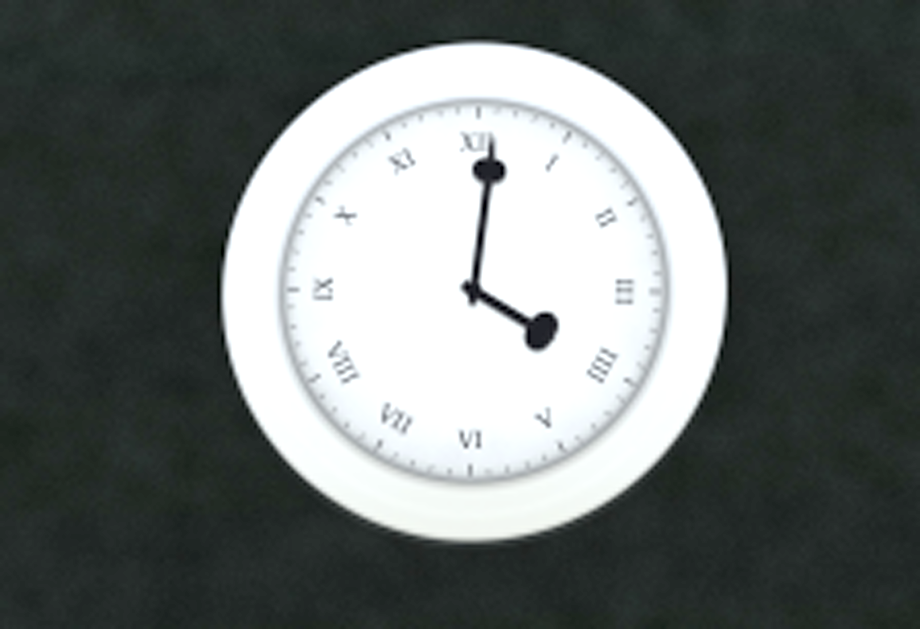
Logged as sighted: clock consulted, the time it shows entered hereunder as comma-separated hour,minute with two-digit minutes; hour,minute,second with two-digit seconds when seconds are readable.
4,01
